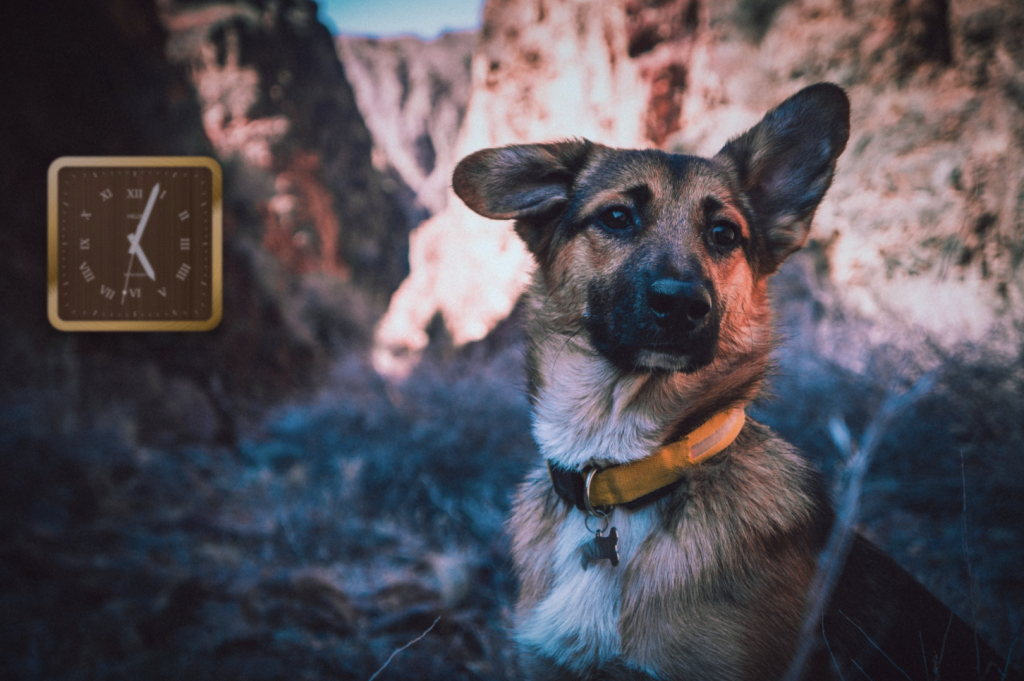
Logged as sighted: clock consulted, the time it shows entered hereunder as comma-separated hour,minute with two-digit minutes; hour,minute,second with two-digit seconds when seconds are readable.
5,03,32
